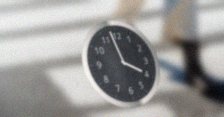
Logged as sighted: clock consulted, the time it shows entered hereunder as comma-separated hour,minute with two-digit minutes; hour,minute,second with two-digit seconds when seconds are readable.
3,58
